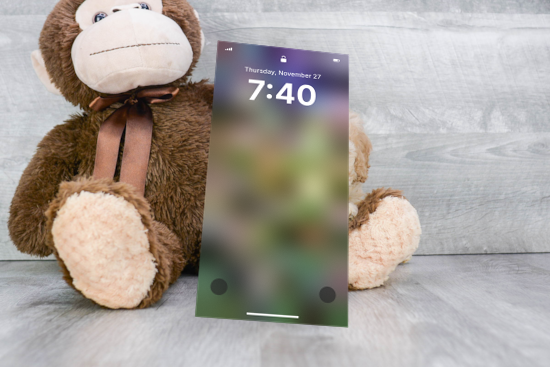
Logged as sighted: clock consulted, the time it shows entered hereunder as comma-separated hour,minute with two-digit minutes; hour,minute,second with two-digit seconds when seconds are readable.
7,40
